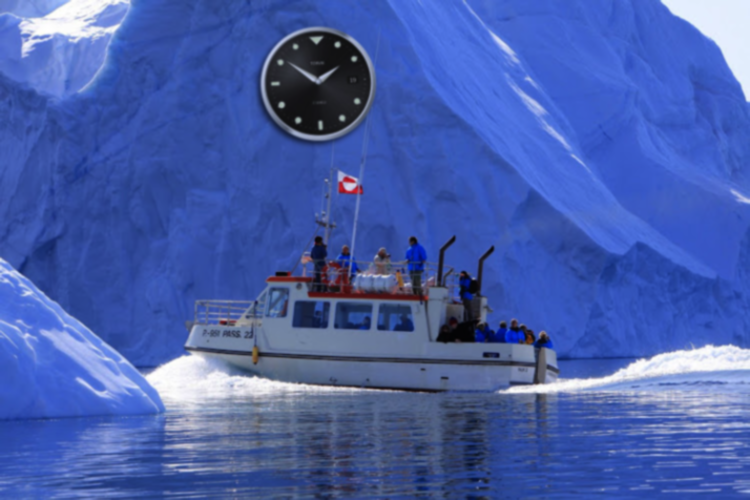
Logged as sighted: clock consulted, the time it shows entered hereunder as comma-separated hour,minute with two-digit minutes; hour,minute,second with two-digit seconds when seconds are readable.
1,51
